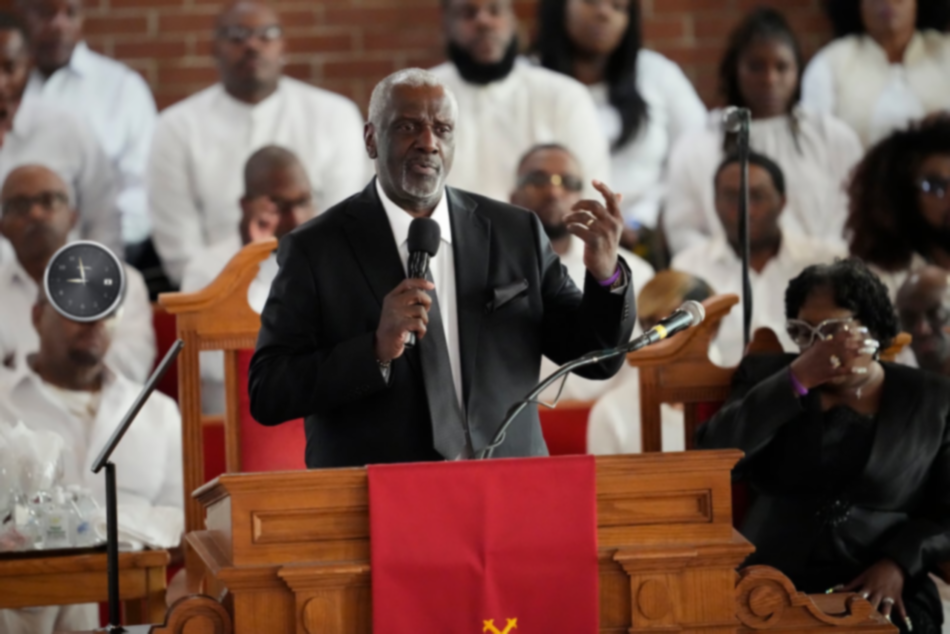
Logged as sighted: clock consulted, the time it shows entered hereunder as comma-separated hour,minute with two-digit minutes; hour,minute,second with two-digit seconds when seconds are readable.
8,58
